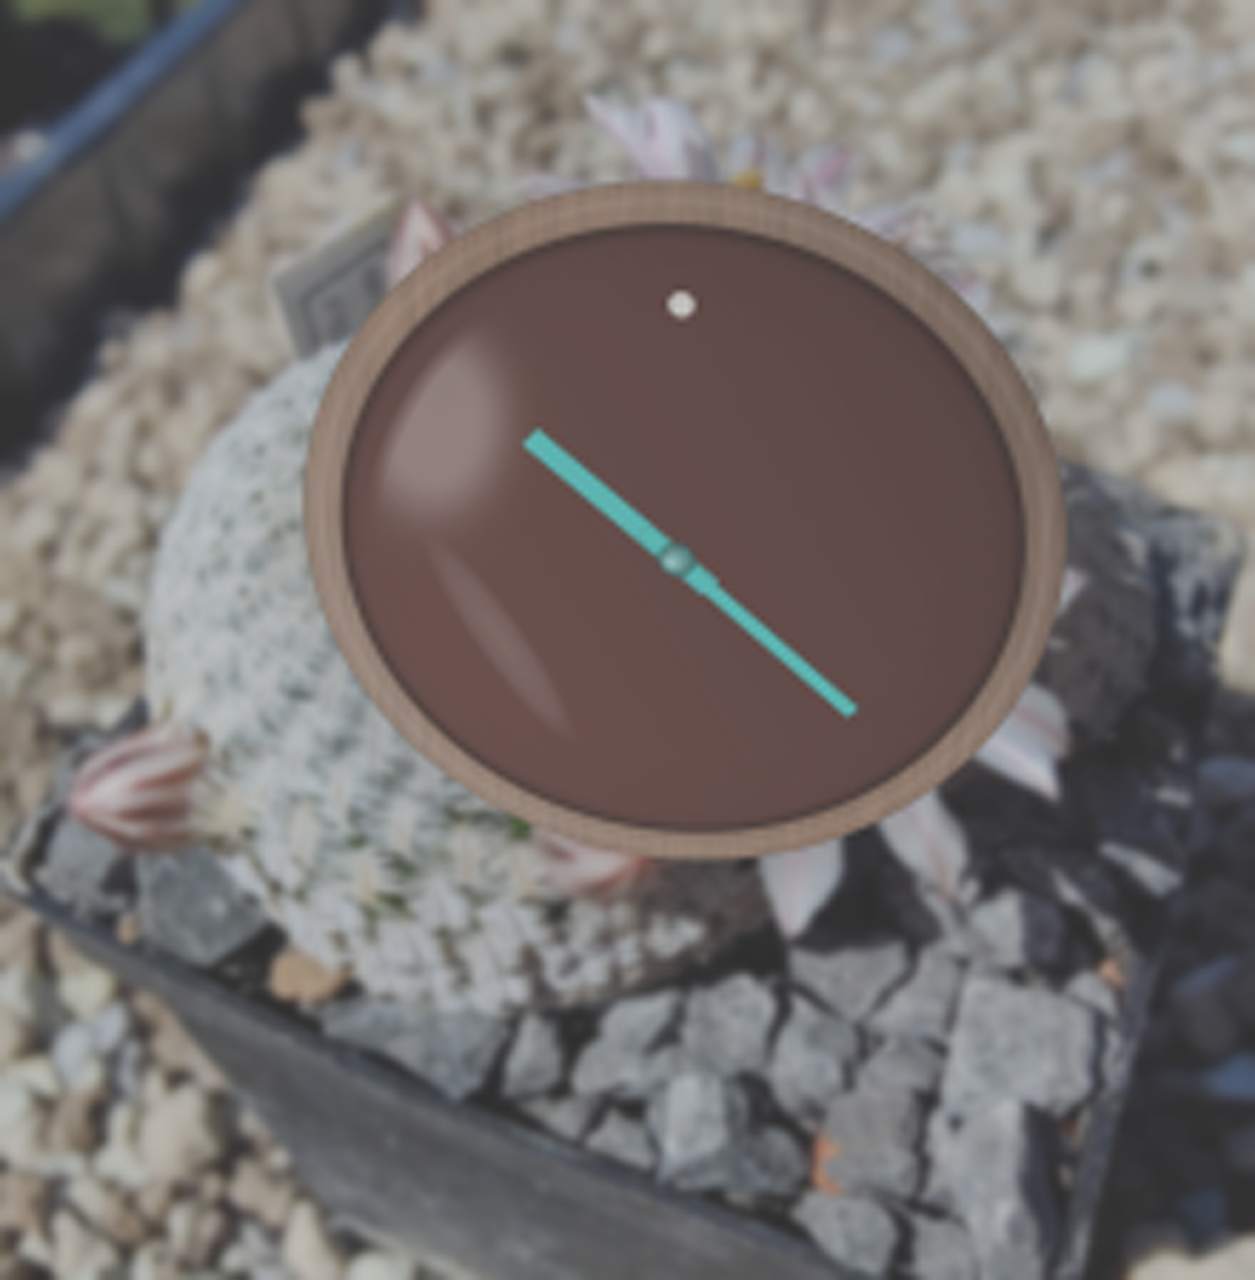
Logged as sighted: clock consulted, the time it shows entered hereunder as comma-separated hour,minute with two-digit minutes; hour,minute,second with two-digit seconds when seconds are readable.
10,22
